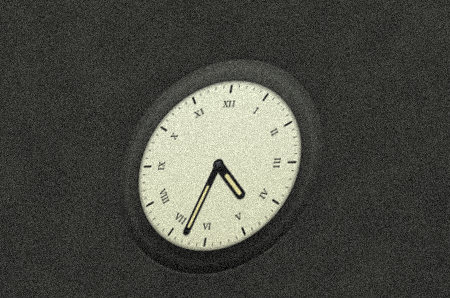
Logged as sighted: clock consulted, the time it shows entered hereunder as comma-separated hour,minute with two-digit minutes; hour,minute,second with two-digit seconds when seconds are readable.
4,33
